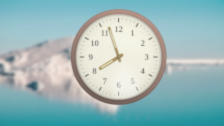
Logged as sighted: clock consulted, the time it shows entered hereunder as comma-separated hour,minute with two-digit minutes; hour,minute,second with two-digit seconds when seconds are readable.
7,57
